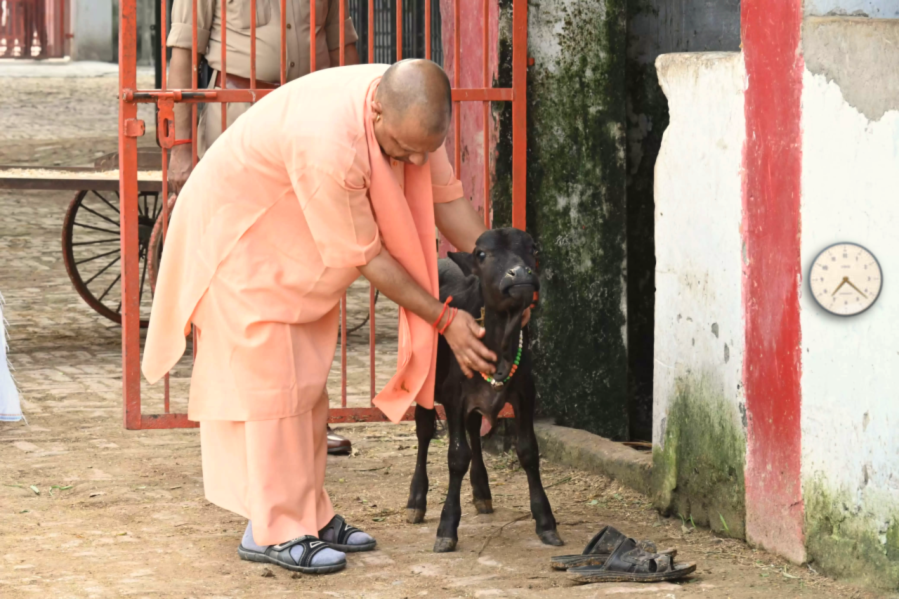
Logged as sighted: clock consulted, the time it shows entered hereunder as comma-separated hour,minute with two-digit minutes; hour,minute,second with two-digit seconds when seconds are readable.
7,22
